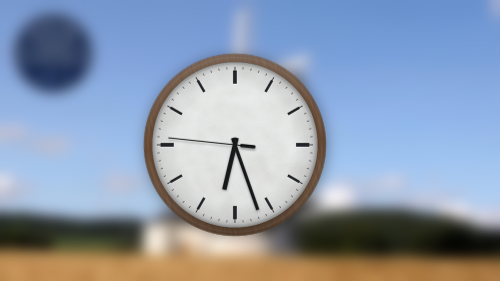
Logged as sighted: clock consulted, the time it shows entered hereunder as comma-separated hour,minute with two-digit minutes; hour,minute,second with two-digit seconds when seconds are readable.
6,26,46
